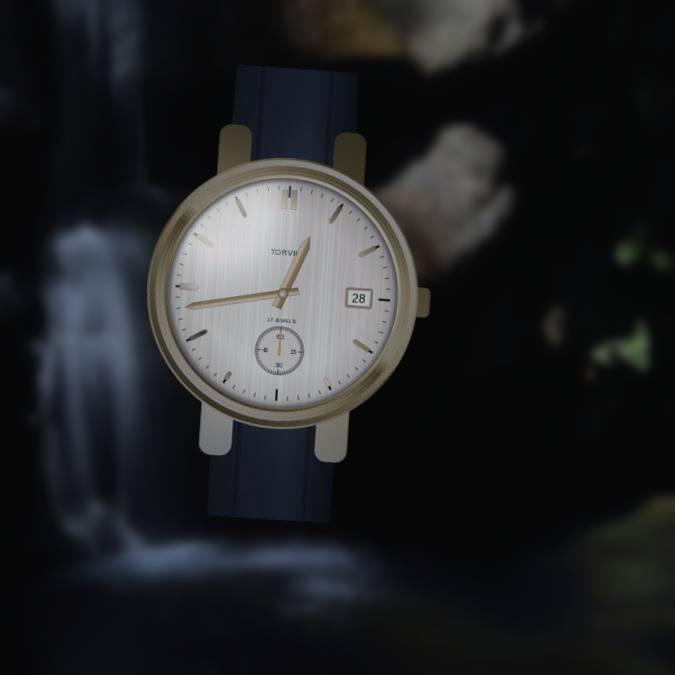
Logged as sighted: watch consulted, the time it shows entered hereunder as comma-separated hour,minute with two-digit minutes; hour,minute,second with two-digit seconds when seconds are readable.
12,43
